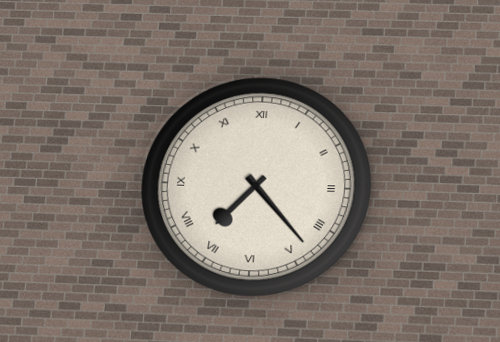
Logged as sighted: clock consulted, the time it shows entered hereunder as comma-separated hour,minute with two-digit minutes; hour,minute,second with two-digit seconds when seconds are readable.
7,23
